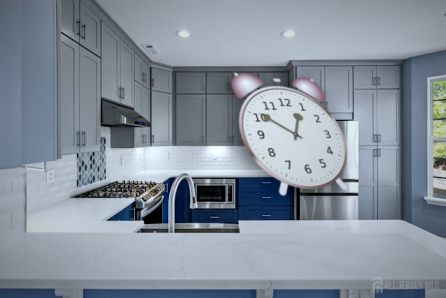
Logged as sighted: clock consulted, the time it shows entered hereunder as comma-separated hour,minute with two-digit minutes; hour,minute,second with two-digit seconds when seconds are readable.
12,51
